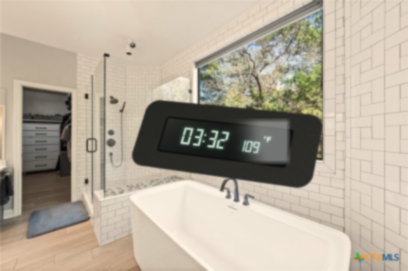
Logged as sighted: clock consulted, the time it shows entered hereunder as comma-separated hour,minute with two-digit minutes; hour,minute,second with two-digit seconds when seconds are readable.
3,32
